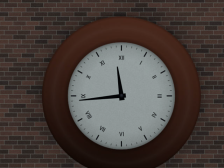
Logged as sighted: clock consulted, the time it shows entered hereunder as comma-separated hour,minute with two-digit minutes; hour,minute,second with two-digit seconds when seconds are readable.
11,44
